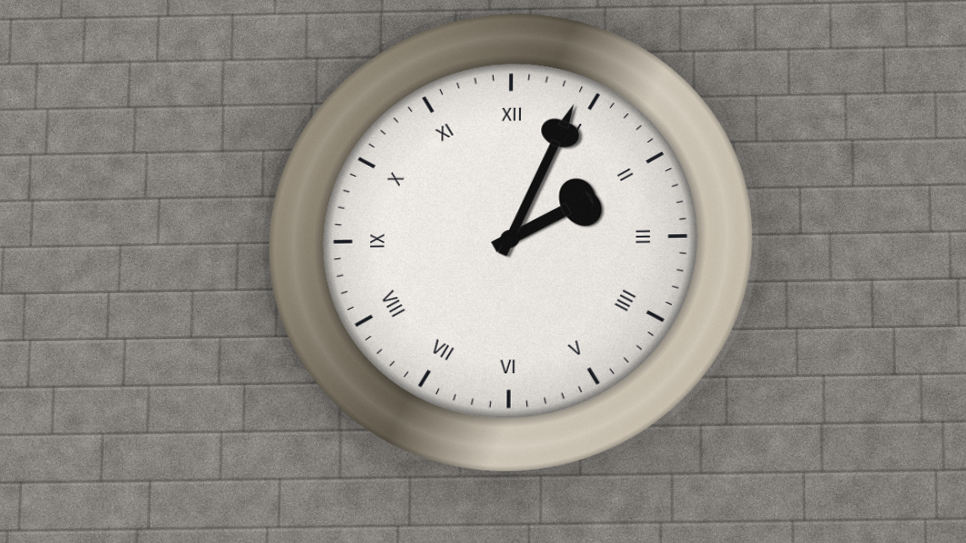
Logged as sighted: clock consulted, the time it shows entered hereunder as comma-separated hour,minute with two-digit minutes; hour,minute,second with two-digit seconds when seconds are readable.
2,04
